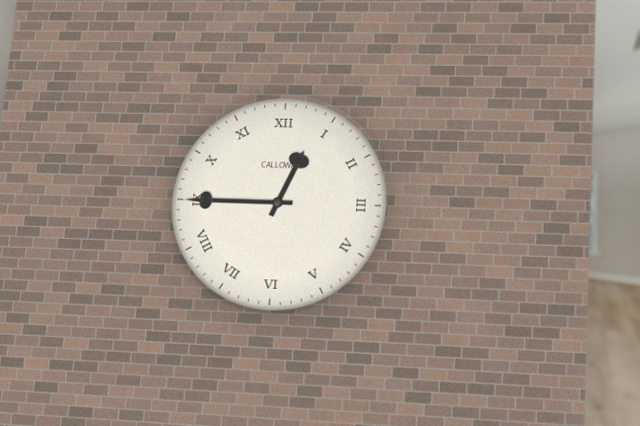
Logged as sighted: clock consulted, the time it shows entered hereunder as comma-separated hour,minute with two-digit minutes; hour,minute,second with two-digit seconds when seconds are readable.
12,45
